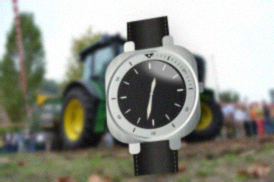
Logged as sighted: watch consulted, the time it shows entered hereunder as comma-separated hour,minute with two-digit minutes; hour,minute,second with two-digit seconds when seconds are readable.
12,32
